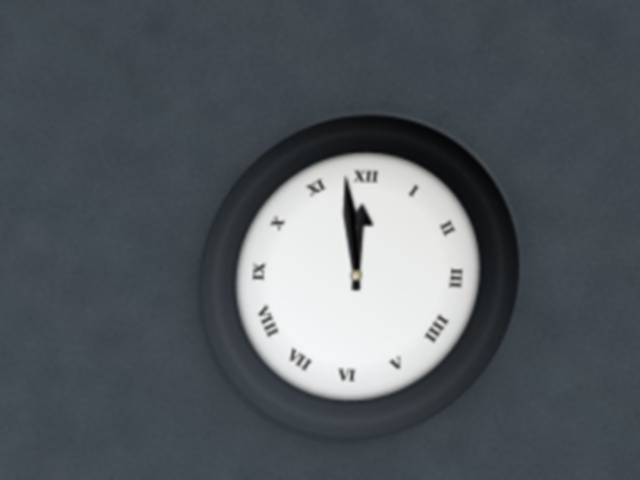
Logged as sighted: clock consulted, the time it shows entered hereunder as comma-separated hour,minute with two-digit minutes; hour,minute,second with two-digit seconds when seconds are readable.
11,58
